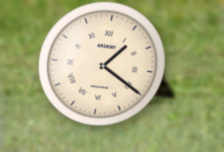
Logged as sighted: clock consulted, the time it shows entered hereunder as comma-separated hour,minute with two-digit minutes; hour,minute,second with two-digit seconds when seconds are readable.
1,20
